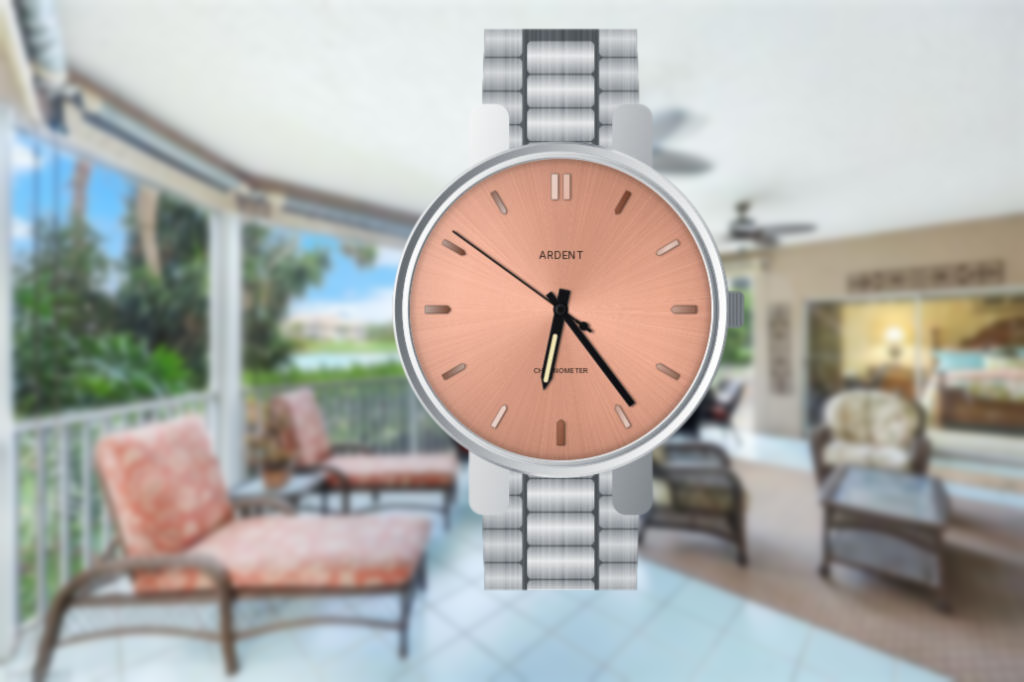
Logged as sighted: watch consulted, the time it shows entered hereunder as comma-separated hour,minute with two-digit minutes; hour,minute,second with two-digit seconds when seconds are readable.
6,23,51
